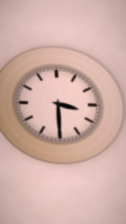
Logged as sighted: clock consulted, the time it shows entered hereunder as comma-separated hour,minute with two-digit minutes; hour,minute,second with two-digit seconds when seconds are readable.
3,30
